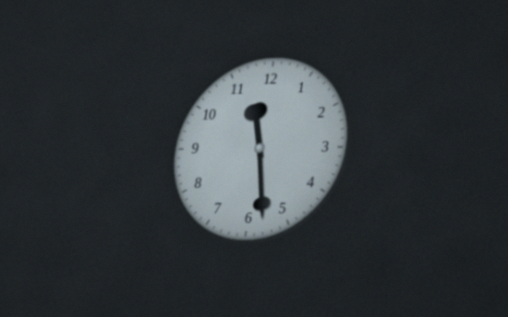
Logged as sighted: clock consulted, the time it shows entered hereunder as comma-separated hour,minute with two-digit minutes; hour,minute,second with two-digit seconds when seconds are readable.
11,28
